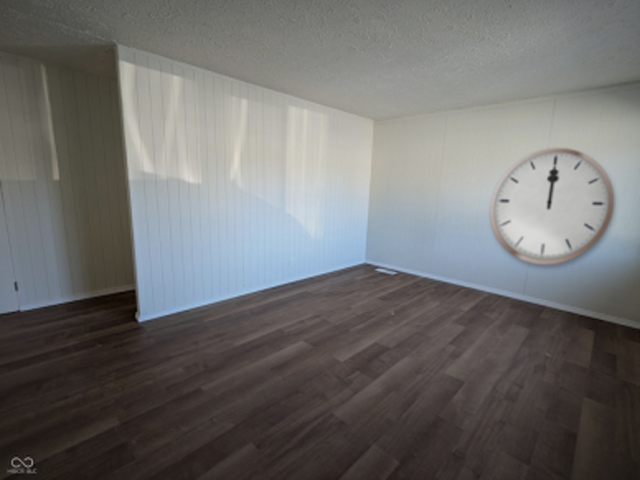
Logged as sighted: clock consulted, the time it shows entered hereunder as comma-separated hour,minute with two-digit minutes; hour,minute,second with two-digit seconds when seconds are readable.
12,00
